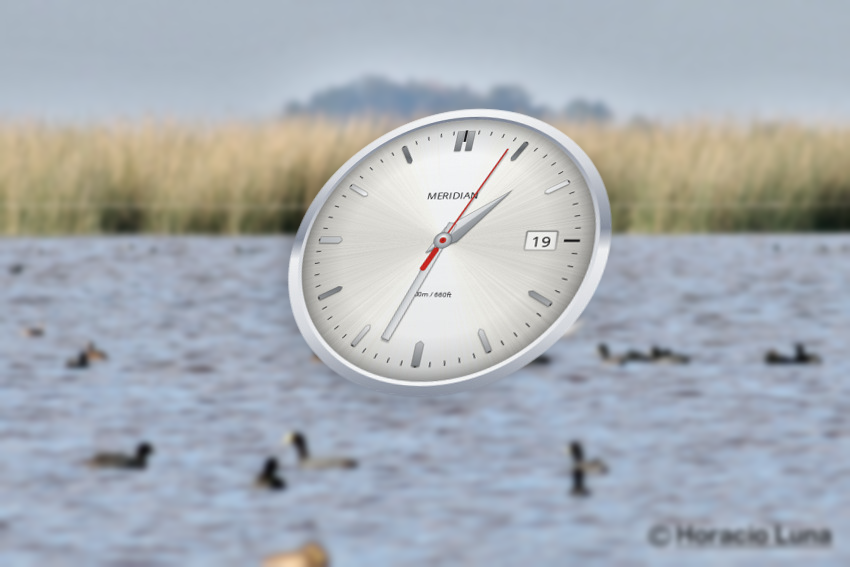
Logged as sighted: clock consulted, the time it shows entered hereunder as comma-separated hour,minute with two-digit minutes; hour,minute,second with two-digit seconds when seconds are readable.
1,33,04
